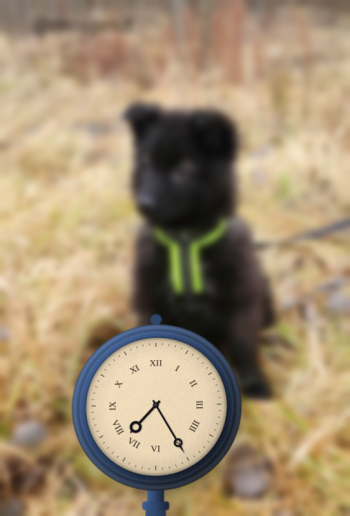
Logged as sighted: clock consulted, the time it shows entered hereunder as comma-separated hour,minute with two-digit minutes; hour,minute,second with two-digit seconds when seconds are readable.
7,25
